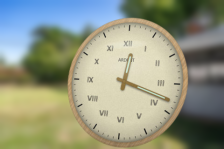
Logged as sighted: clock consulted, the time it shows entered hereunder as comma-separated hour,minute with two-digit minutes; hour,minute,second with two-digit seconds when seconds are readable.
12,18
